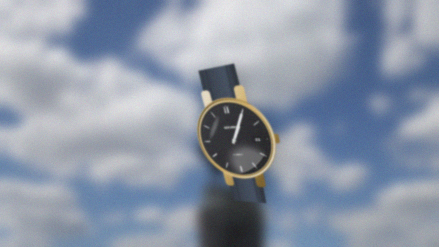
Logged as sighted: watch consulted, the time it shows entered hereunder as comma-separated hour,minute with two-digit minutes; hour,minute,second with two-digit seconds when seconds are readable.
1,05
